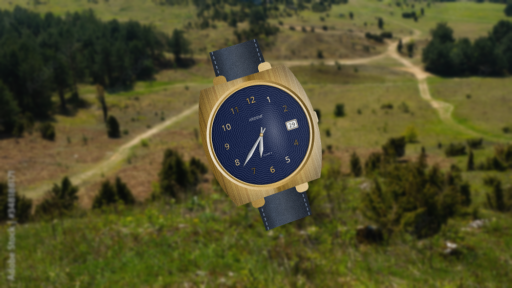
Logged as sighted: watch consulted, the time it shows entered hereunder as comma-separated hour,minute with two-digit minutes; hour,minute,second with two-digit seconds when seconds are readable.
6,38
